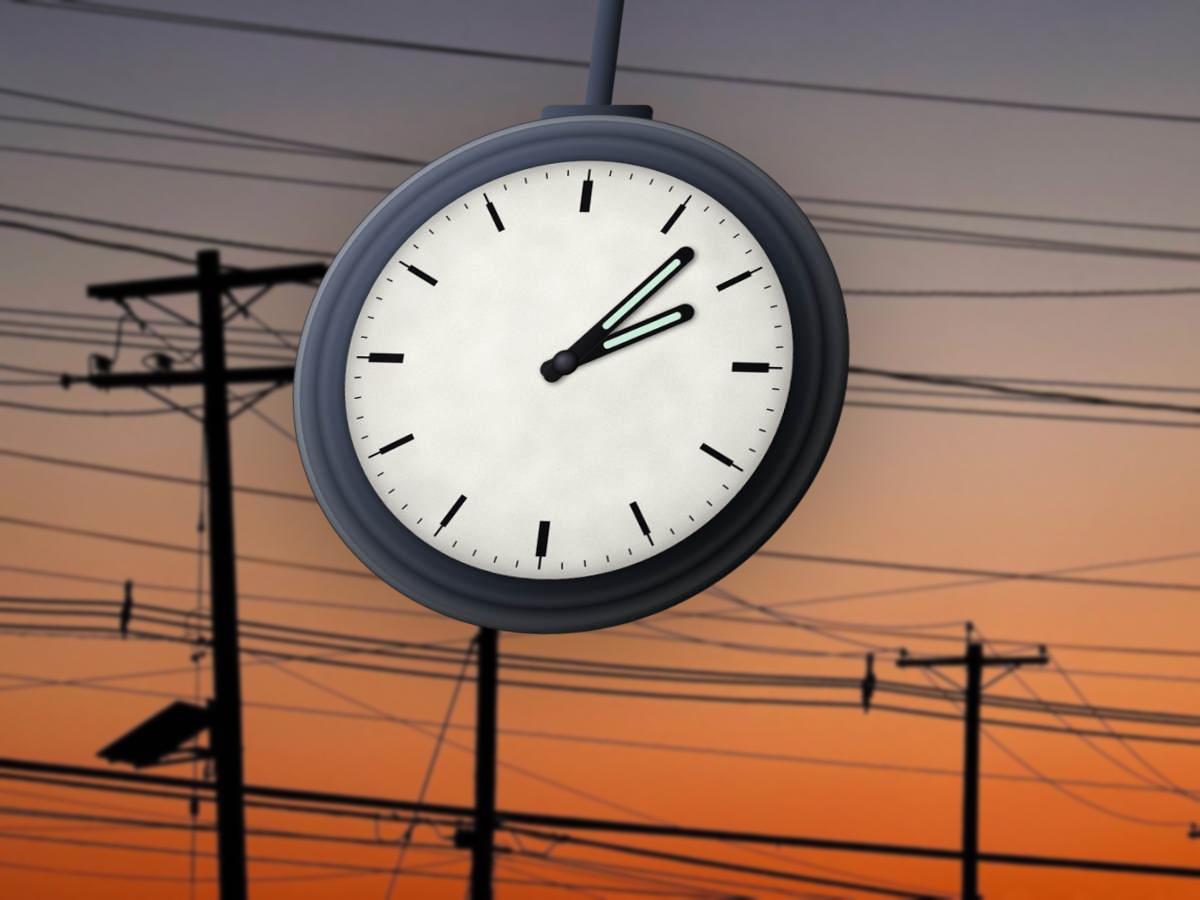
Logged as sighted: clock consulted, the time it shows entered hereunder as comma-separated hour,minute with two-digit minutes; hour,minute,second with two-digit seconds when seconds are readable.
2,07
